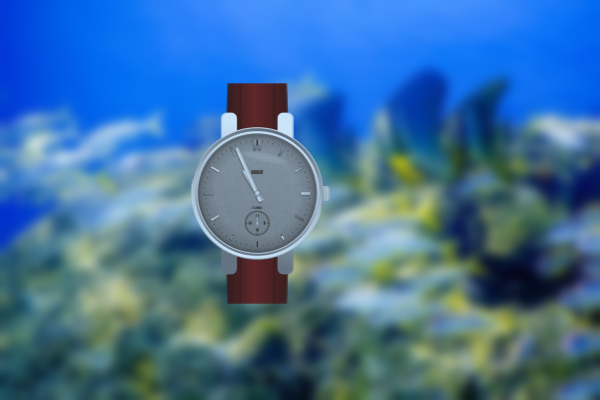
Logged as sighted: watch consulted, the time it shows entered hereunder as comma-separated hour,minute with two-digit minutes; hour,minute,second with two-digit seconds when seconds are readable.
10,56
